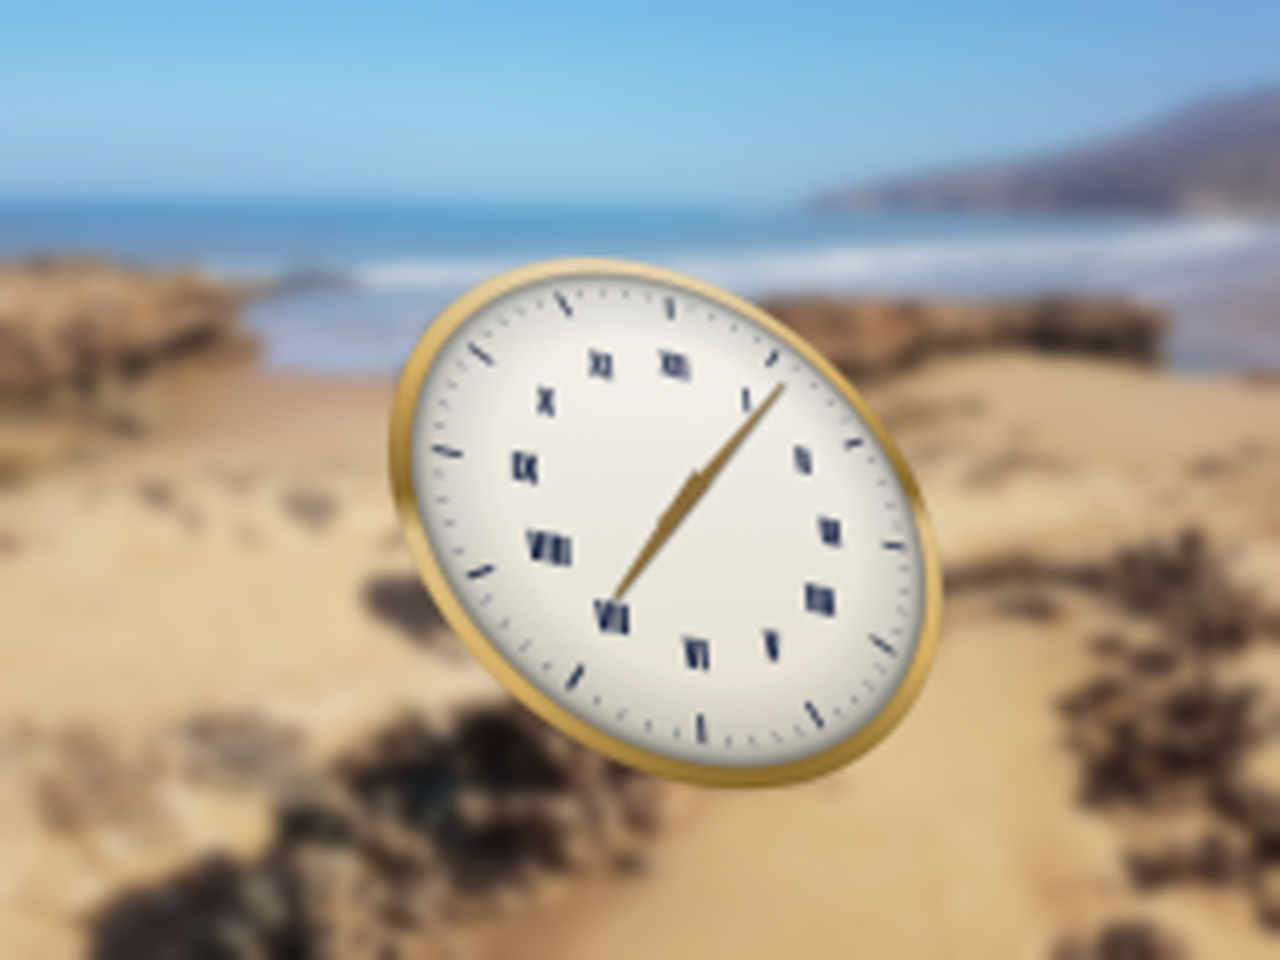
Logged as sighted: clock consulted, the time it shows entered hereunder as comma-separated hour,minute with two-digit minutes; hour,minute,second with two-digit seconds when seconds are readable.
7,06
